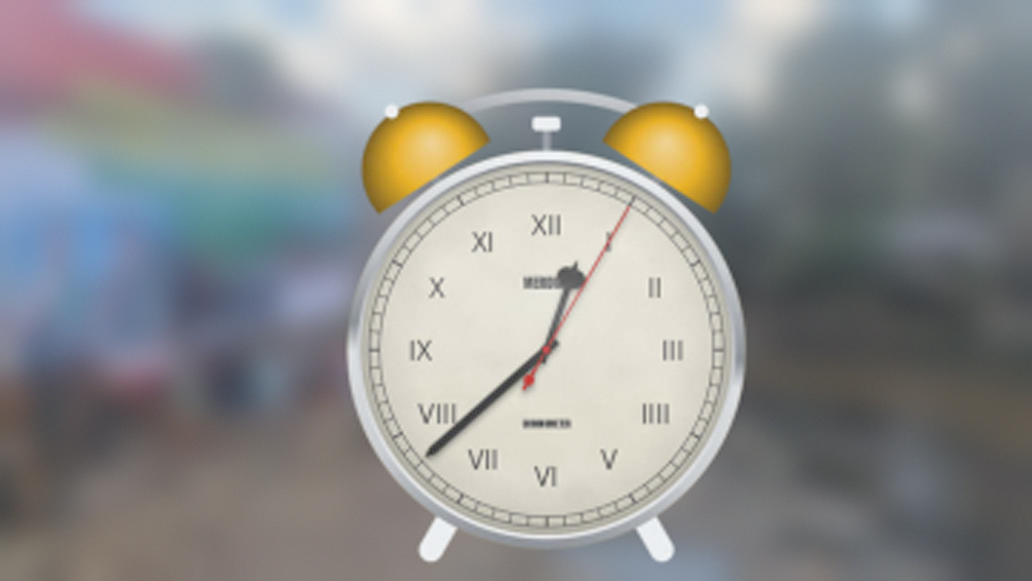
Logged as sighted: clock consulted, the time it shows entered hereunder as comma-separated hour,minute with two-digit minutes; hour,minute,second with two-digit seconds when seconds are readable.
12,38,05
